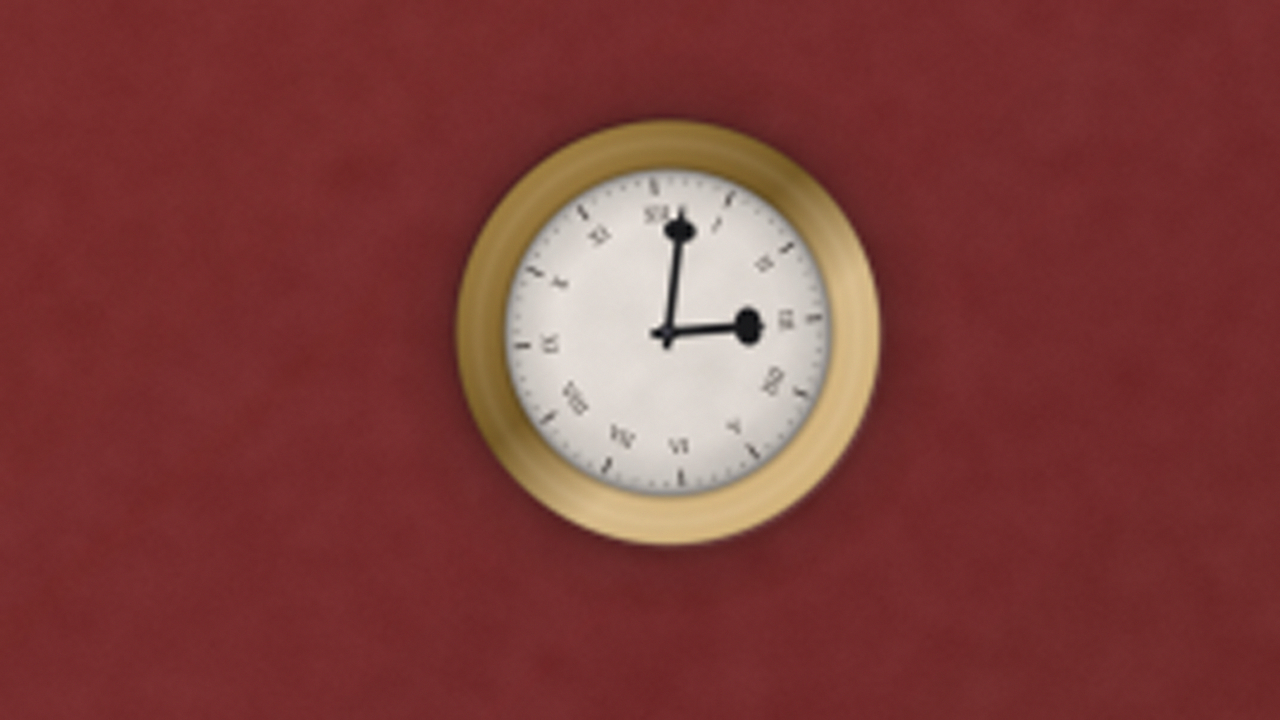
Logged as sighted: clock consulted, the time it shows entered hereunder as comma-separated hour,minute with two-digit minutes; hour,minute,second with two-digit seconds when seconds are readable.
3,02
